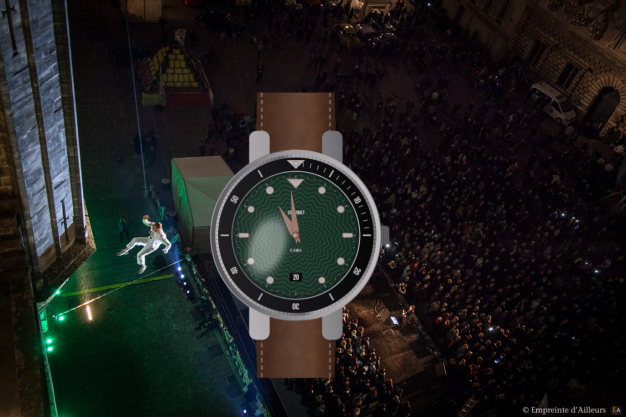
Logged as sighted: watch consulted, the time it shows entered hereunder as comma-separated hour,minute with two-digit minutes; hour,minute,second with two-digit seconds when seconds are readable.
10,59
